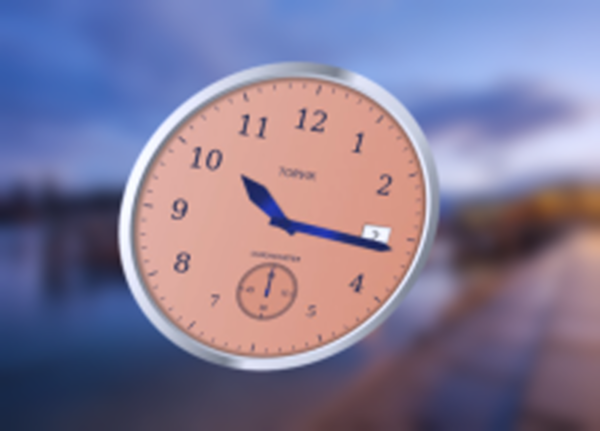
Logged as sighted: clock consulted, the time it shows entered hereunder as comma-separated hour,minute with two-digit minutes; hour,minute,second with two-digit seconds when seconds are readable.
10,16
